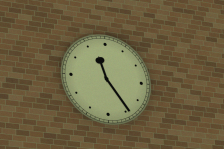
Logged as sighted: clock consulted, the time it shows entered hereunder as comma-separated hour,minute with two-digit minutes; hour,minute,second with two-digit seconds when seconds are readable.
11,24
